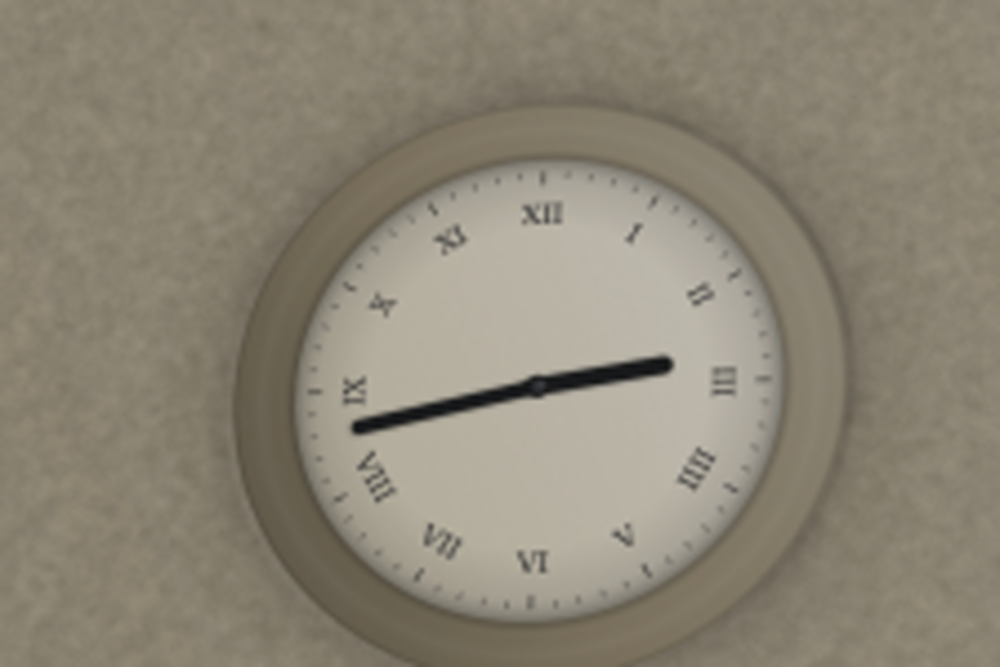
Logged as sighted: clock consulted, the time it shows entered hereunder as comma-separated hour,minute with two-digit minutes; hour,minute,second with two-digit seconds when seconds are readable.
2,43
